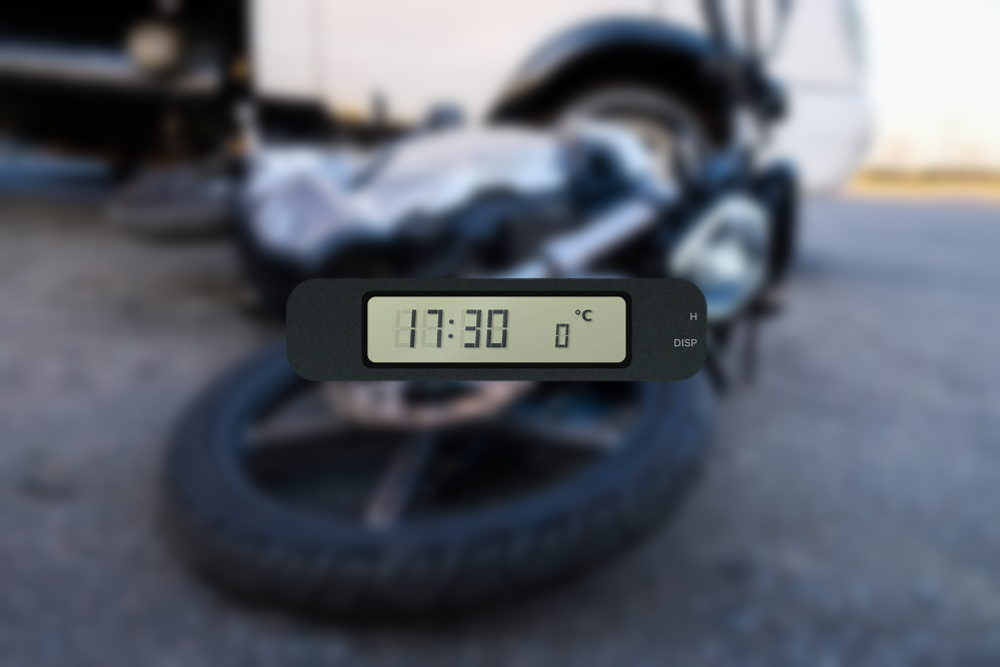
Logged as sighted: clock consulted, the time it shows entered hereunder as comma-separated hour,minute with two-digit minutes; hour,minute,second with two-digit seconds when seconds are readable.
17,30
